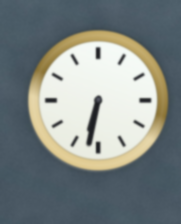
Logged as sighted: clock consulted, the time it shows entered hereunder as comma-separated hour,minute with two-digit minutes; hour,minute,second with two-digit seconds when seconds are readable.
6,32
